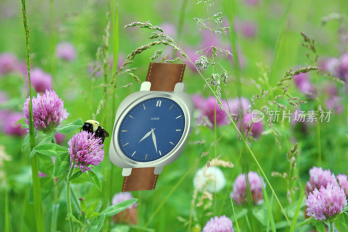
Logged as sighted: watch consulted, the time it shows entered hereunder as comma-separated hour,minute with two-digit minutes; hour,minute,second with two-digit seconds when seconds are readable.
7,26
